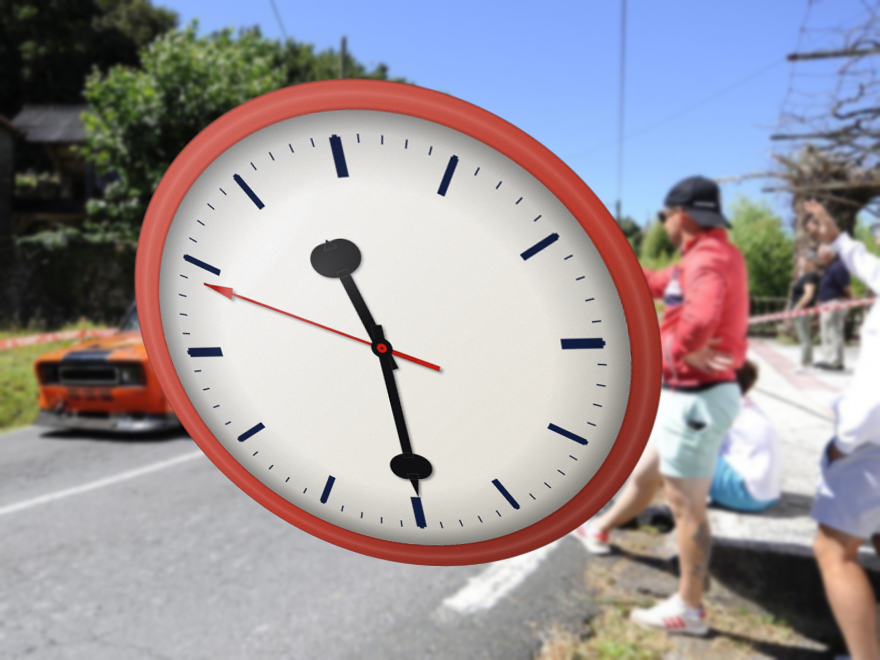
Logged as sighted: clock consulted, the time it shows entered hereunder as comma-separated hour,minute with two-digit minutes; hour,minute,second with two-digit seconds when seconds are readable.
11,29,49
